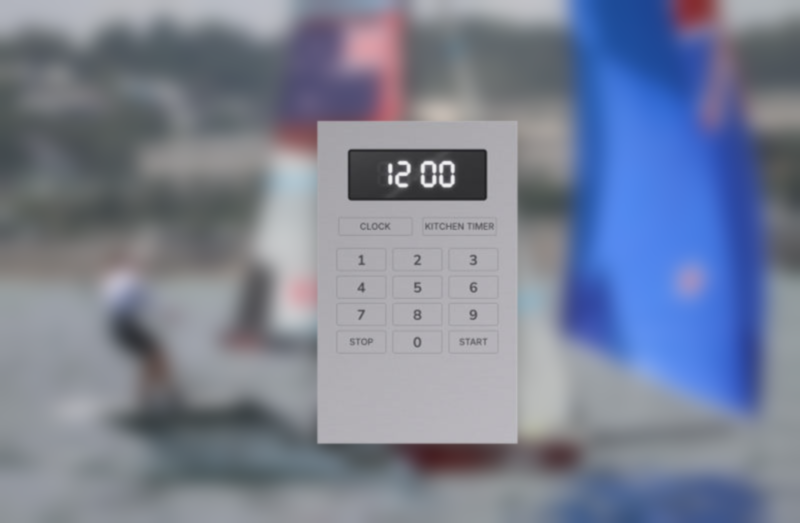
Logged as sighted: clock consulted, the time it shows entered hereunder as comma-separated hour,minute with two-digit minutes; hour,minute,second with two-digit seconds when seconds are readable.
12,00
